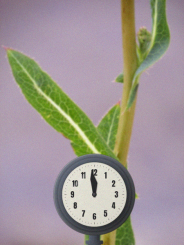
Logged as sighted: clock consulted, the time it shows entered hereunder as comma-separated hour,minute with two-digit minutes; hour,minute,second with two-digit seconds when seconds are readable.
11,59
